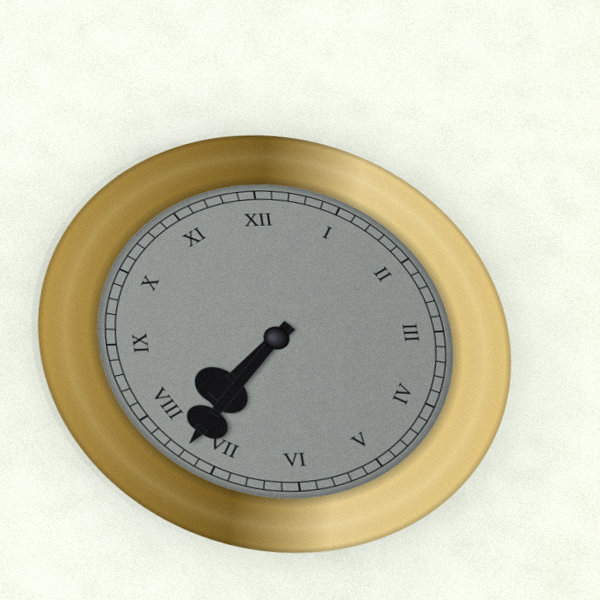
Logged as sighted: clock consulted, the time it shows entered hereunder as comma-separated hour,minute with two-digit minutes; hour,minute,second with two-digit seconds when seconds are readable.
7,37
